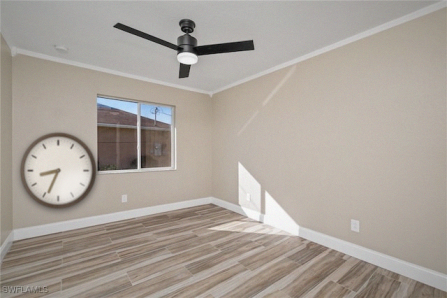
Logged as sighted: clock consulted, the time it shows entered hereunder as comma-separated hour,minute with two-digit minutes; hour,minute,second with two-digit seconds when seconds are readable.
8,34
